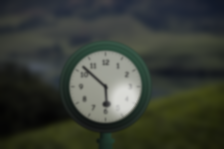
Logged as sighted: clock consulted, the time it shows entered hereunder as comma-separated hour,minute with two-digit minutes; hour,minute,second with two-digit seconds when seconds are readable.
5,52
